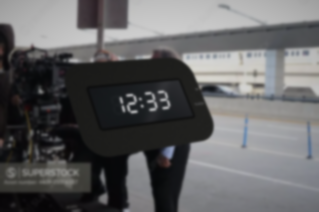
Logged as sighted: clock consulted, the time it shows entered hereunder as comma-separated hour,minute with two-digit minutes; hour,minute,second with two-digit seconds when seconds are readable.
12,33
